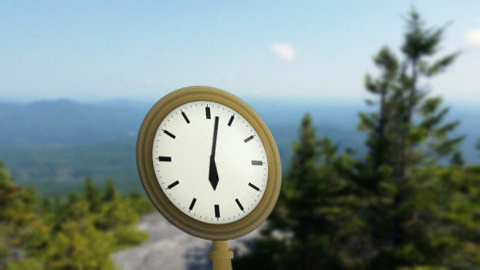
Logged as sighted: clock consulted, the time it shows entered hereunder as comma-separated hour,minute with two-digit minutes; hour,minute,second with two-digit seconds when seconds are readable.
6,02
